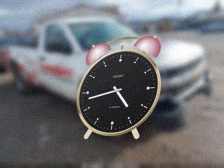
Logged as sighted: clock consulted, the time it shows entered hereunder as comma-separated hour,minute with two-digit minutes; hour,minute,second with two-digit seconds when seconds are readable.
4,43
